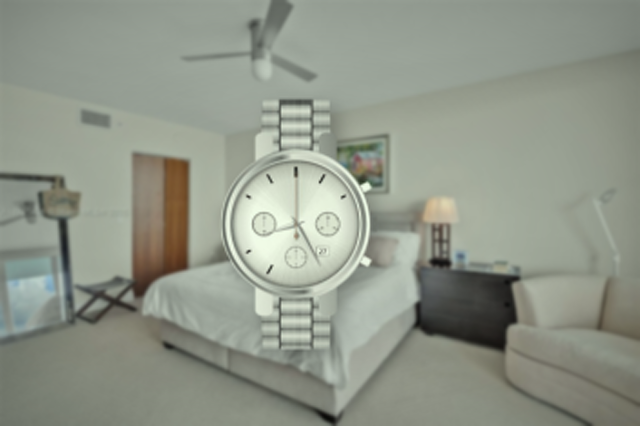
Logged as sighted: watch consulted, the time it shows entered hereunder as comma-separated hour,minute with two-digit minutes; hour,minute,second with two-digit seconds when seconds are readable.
8,25
